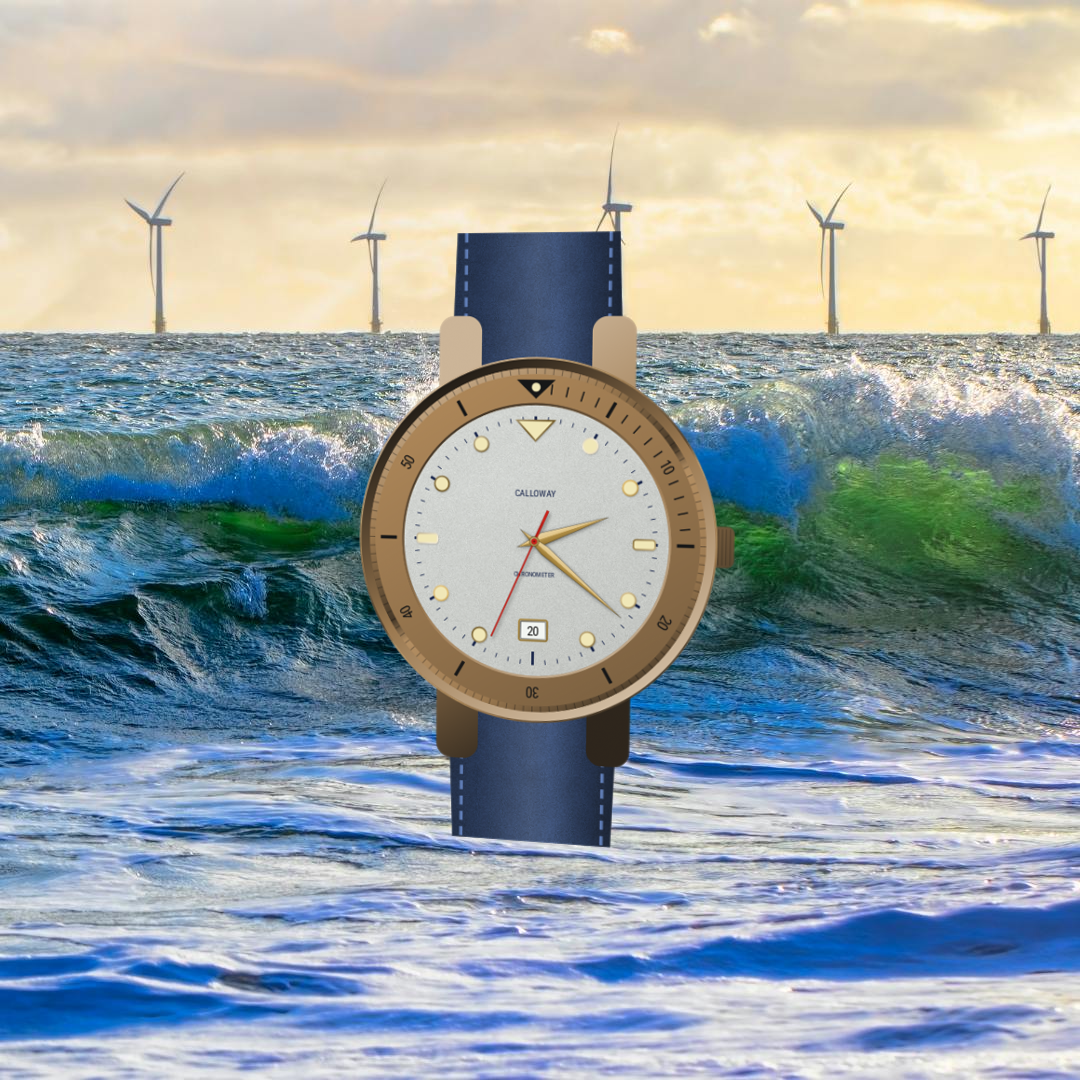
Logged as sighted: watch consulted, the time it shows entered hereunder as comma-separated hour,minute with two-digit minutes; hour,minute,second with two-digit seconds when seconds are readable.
2,21,34
